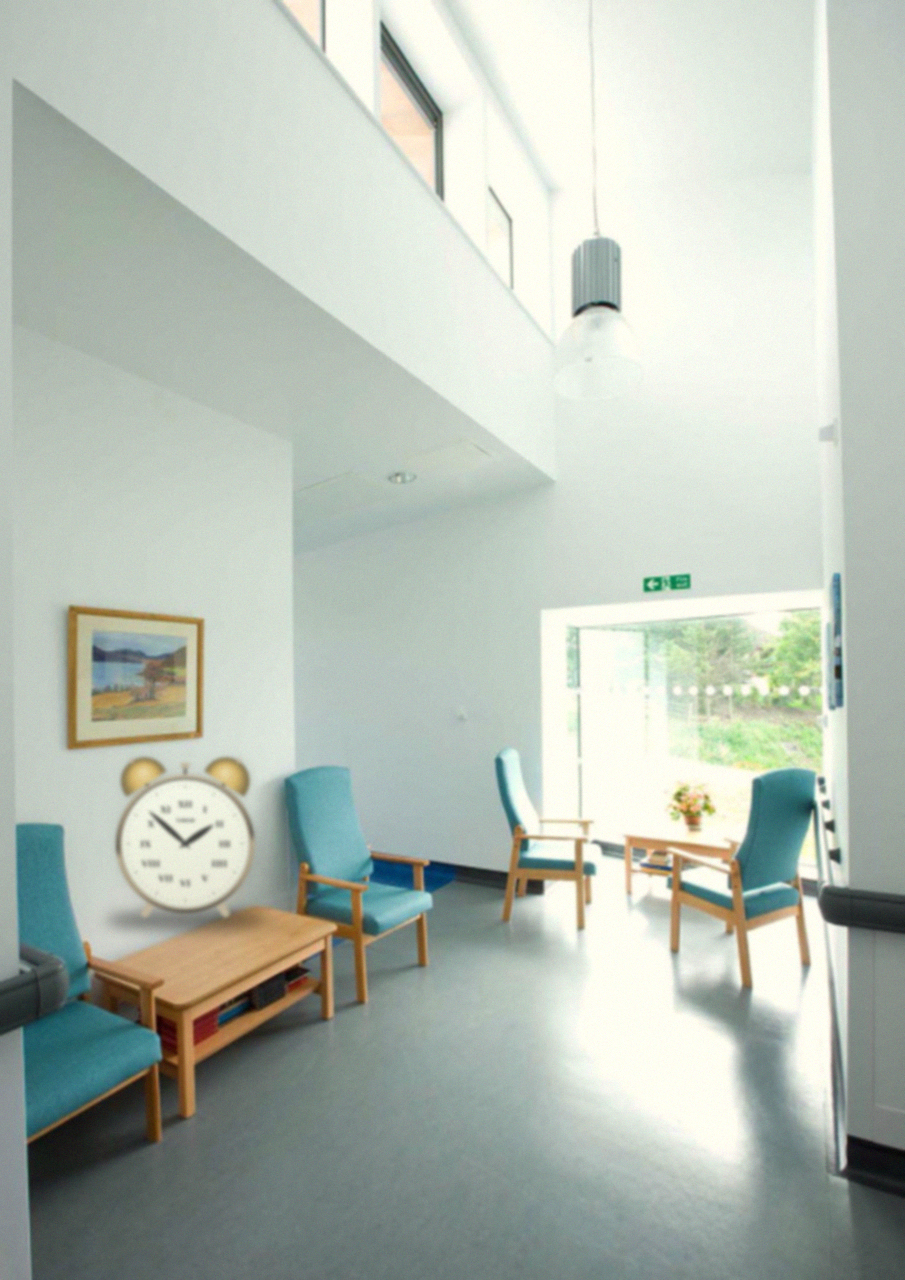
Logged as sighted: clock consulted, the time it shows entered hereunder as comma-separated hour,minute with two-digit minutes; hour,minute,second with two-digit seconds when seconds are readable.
1,52
